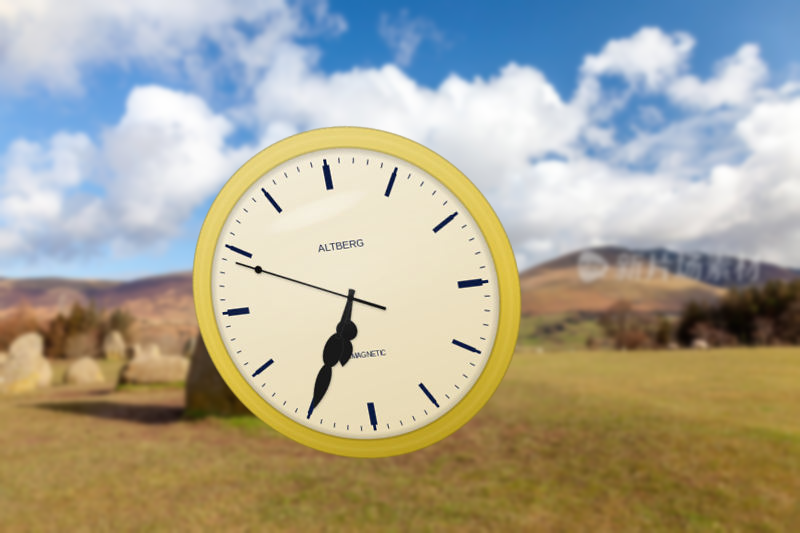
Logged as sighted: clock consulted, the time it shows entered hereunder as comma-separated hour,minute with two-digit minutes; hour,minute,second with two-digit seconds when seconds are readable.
6,34,49
